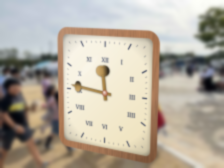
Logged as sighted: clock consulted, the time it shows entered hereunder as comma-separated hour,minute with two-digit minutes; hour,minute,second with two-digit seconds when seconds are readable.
11,46
